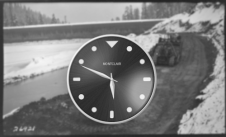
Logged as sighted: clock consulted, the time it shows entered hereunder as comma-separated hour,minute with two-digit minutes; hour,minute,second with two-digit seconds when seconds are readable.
5,49
